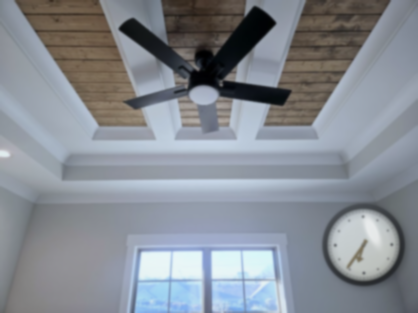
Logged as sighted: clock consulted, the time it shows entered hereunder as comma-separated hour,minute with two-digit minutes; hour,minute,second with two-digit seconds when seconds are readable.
6,36
